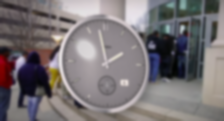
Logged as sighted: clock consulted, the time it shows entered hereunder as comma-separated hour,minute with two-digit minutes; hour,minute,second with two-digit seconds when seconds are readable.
1,58
